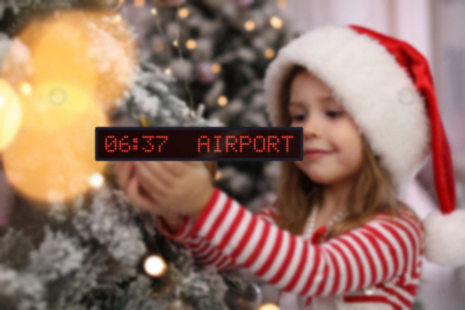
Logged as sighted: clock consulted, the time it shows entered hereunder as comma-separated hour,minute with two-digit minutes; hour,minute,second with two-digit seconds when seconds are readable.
6,37
